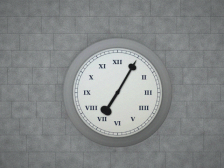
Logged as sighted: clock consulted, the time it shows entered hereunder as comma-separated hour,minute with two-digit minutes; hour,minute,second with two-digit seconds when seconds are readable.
7,05
